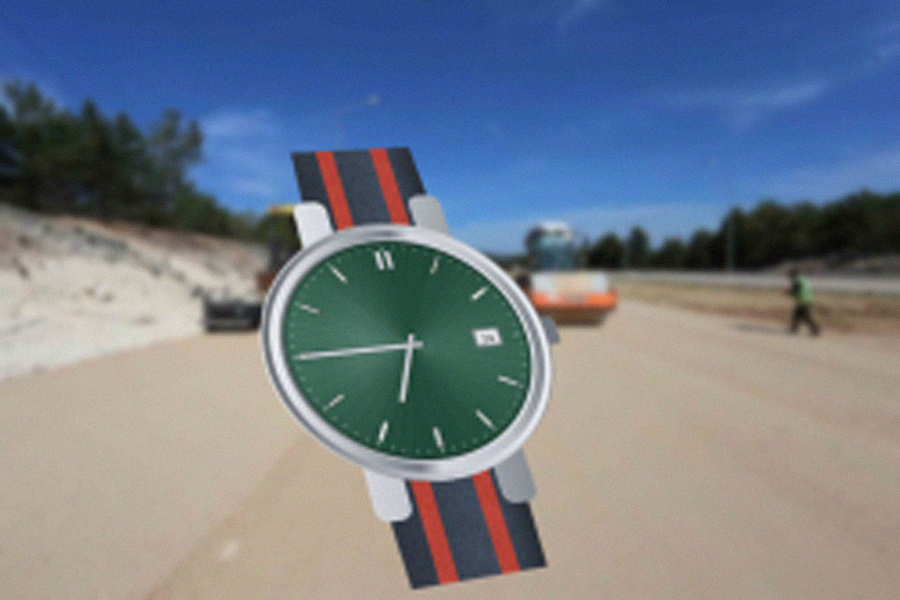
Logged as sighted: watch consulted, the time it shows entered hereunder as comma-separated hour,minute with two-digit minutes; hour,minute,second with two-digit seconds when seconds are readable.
6,45
